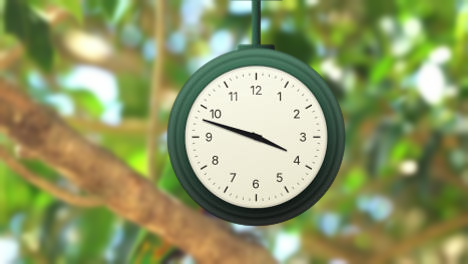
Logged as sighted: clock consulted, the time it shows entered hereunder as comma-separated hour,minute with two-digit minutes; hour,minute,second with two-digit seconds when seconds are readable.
3,48
